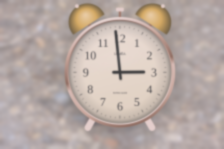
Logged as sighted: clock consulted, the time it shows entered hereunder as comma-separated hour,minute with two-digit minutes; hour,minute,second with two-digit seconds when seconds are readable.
2,59
